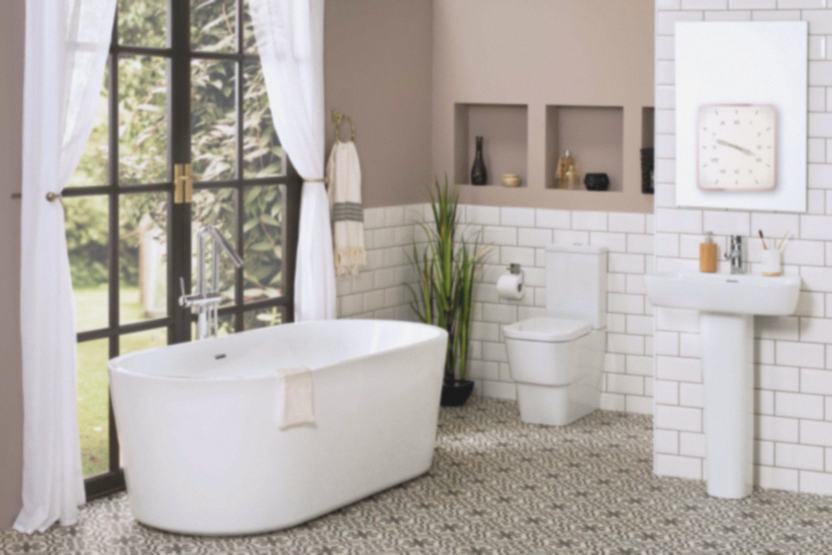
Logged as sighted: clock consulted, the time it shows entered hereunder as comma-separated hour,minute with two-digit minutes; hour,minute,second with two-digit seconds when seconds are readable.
3,48
